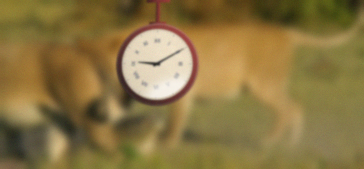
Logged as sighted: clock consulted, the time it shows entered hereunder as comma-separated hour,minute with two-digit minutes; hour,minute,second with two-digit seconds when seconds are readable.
9,10
